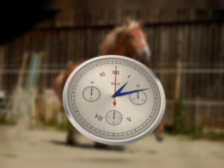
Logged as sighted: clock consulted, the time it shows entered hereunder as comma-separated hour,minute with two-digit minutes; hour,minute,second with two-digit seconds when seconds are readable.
1,12
